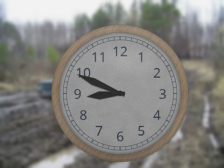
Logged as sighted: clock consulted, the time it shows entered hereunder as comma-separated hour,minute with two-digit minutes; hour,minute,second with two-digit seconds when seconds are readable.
8,49
